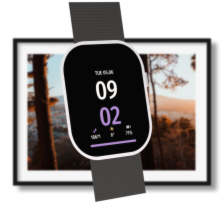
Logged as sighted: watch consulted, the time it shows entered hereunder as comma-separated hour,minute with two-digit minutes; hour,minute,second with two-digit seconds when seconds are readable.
9,02
